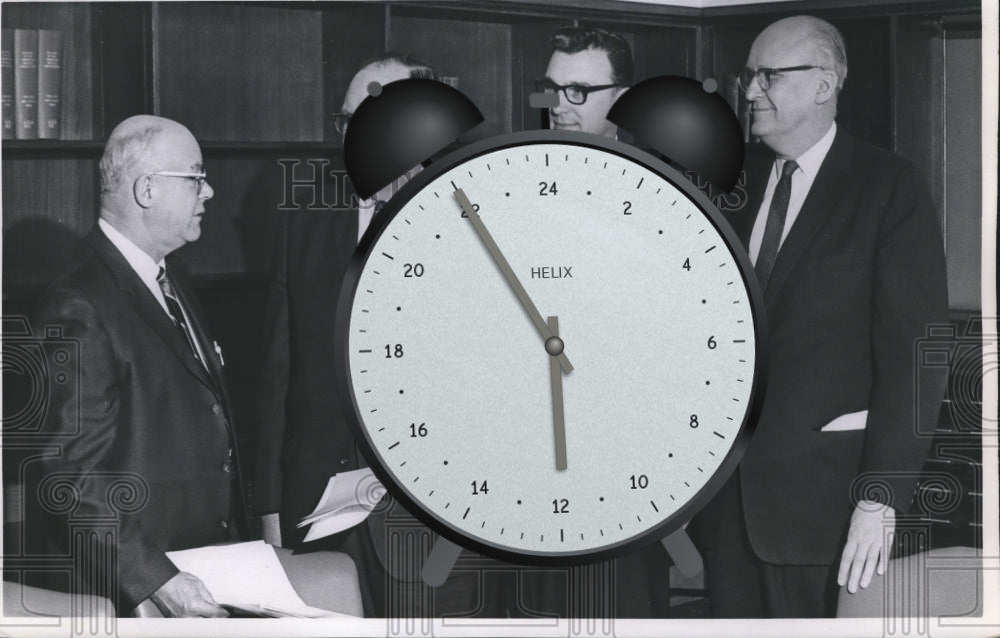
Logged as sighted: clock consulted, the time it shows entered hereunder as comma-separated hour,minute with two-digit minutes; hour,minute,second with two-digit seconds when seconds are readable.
11,55
